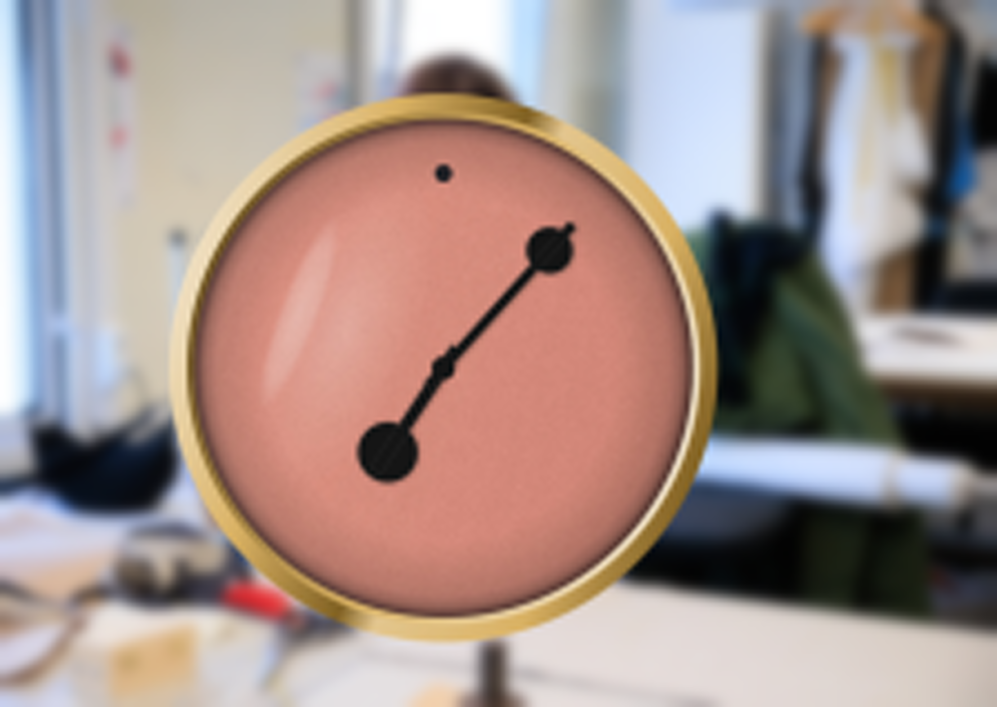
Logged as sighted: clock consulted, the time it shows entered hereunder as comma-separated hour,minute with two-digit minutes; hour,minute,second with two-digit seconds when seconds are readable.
7,07
